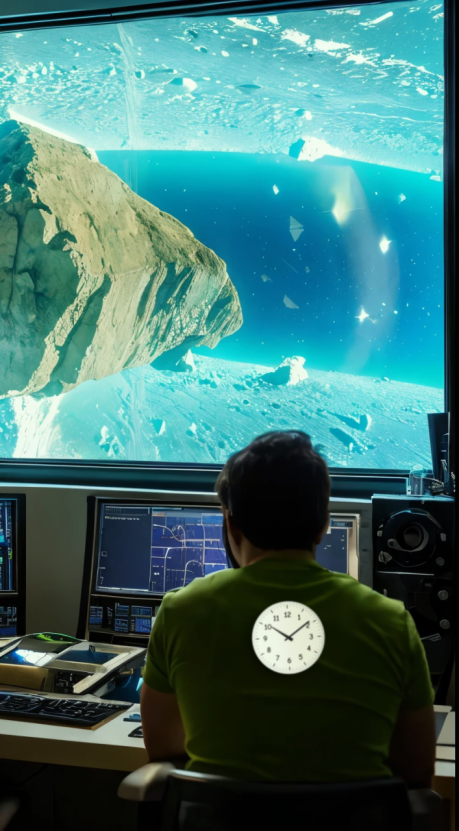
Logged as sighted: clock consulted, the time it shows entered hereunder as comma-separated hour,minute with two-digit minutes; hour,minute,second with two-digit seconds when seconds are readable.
10,09
